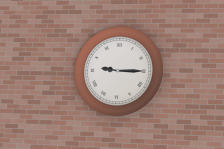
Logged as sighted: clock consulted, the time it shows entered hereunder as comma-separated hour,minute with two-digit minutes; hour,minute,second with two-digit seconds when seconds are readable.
9,15
